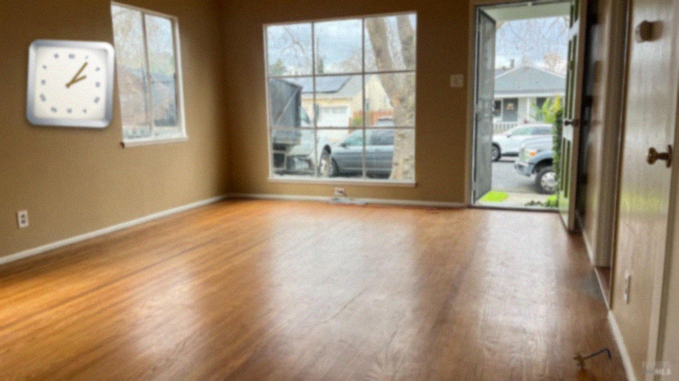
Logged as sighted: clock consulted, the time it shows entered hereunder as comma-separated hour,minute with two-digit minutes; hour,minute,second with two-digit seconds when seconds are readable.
2,06
